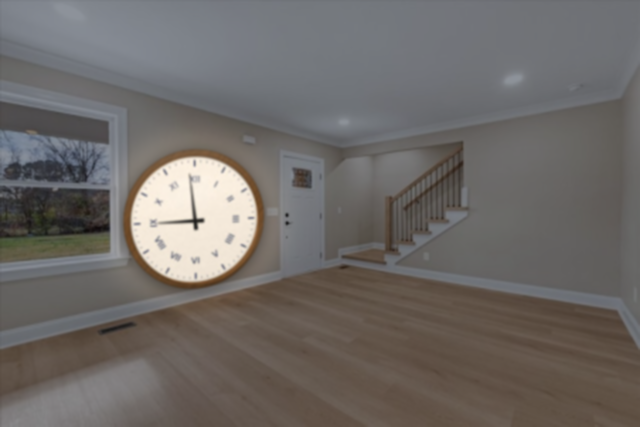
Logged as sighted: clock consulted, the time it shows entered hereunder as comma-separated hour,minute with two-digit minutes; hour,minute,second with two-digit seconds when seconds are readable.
8,59
